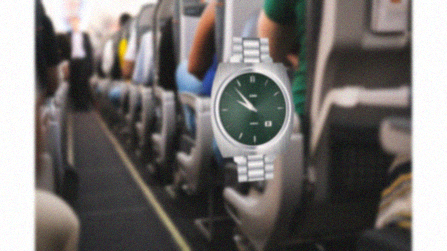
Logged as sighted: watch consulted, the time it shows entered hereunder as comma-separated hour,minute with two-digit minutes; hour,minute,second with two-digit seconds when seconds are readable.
9,53
